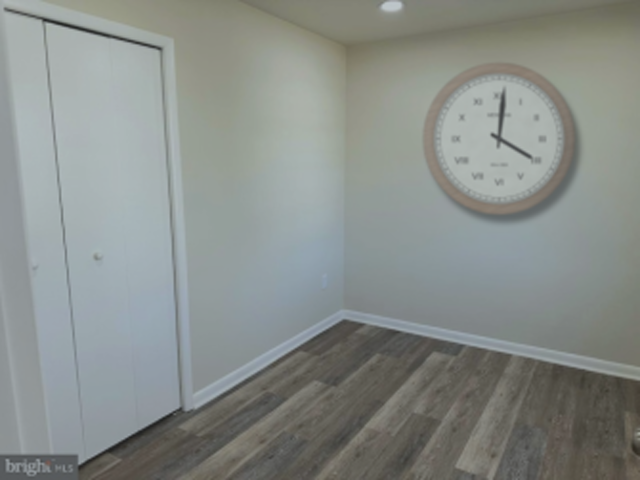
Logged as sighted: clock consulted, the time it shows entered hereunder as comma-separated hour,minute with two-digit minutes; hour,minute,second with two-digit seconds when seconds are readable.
4,01
